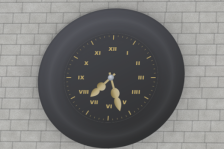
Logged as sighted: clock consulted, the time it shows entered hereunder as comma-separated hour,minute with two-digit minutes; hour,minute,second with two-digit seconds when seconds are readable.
7,27
